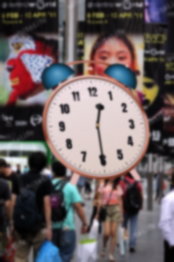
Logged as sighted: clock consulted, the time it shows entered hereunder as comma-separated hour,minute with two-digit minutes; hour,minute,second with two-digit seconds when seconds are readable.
12,30
